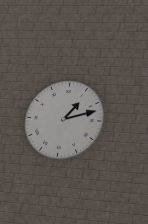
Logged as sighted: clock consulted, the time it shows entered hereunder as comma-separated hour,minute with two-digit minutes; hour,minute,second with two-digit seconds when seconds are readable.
1,12
